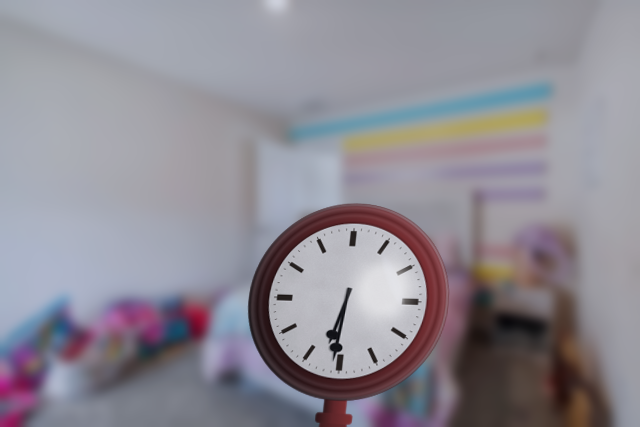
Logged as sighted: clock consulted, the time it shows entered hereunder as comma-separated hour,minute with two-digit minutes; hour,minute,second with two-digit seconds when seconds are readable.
6,31
